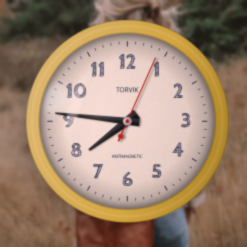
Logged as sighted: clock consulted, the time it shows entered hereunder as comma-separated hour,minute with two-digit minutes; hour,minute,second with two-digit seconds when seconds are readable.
7,46,04
